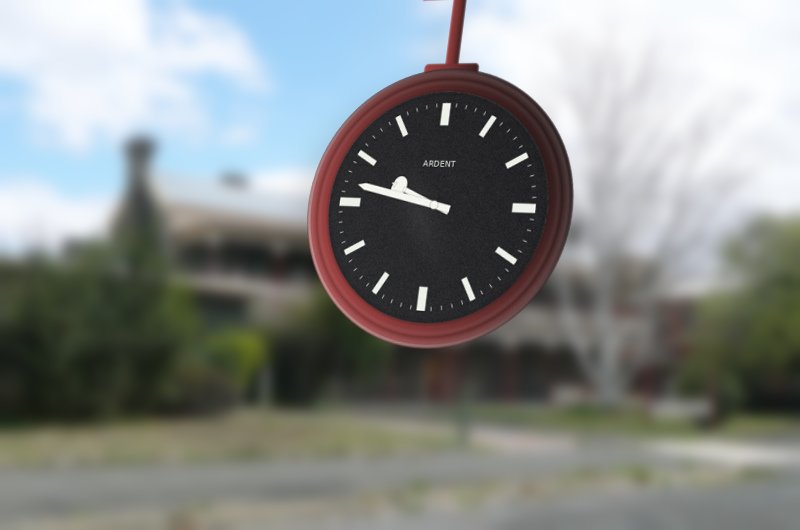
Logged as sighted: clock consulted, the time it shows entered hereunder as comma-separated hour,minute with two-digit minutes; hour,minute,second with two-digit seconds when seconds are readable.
9,47
